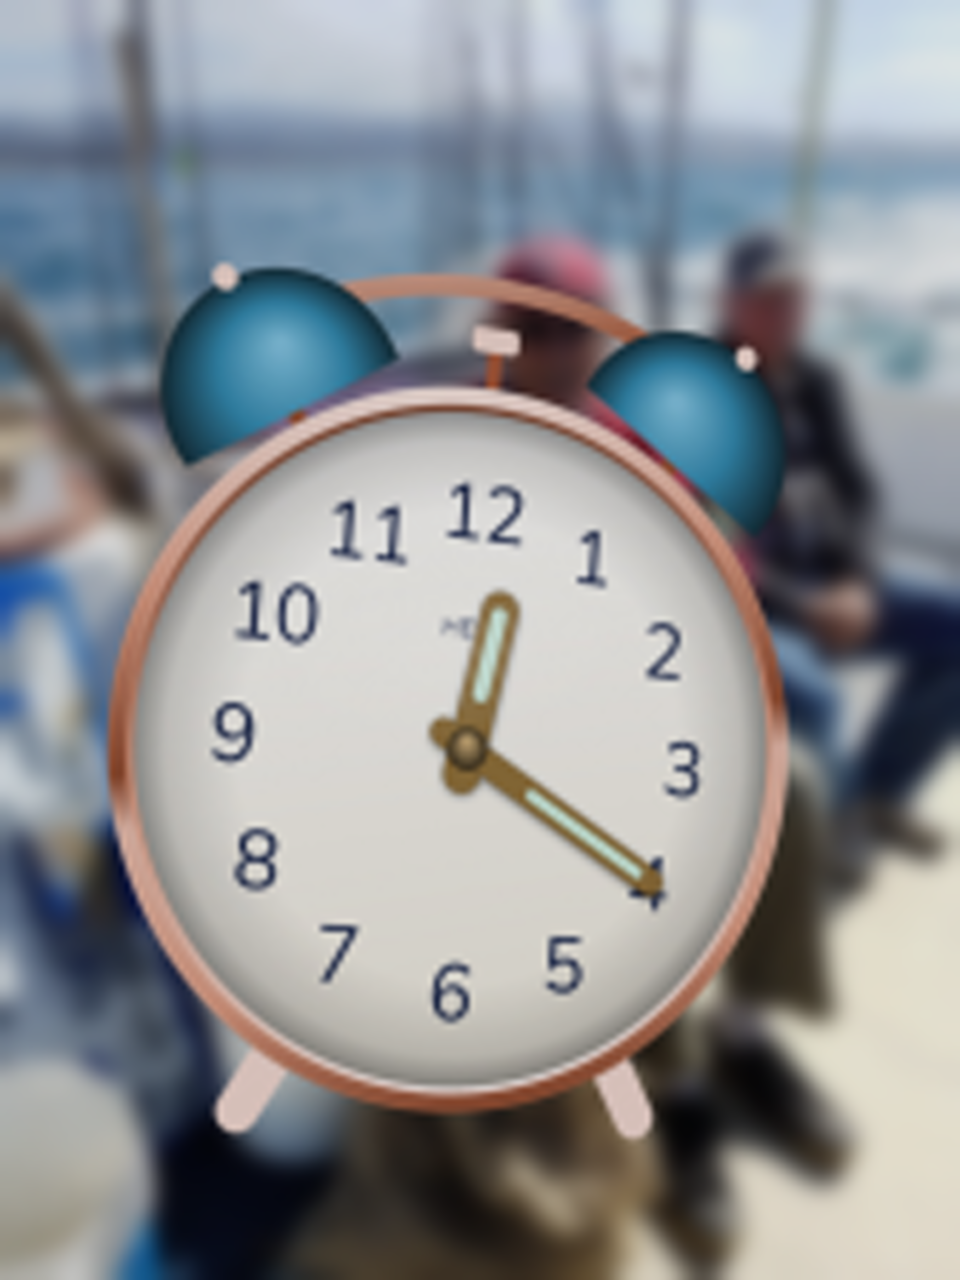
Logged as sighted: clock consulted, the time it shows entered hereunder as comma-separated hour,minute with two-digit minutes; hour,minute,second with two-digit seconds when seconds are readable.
12,20
